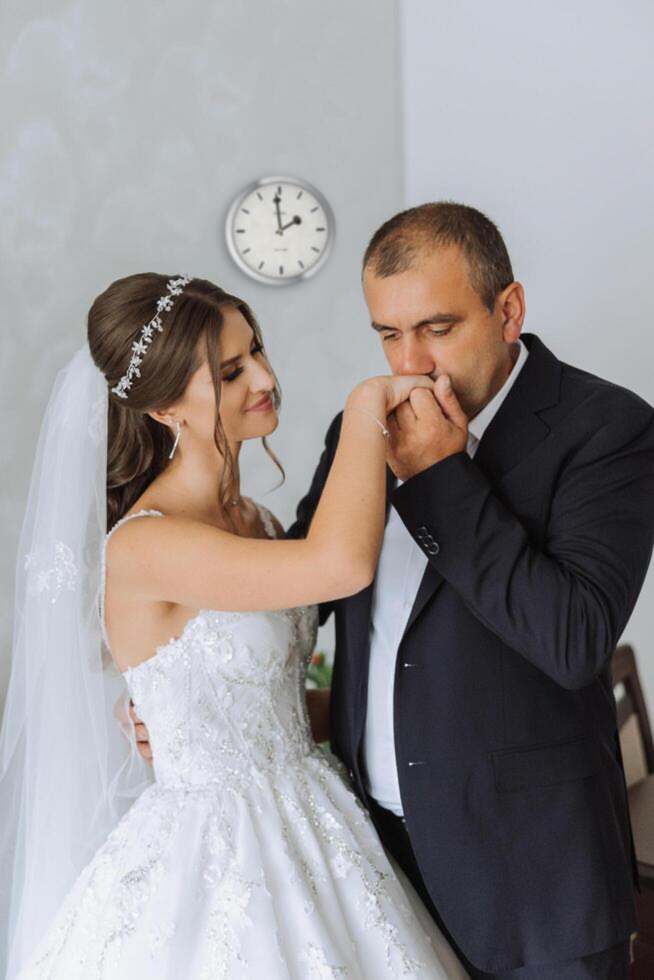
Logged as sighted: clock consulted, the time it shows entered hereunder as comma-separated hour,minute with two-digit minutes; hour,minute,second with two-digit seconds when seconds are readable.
1,59
